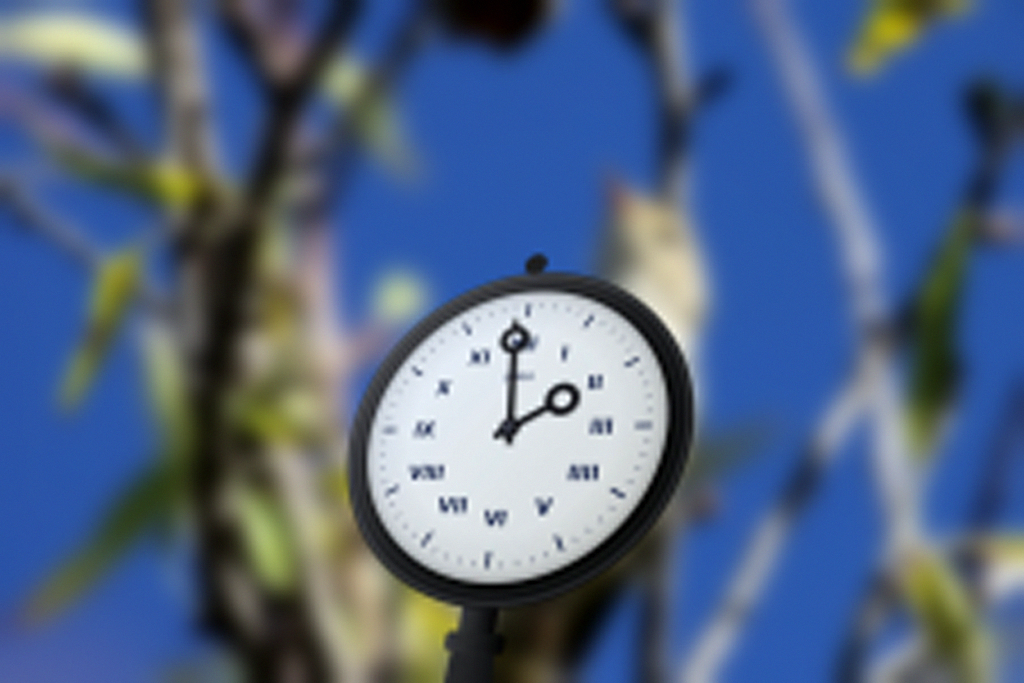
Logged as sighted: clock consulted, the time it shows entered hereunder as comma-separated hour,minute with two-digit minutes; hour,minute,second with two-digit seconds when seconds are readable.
1,59
